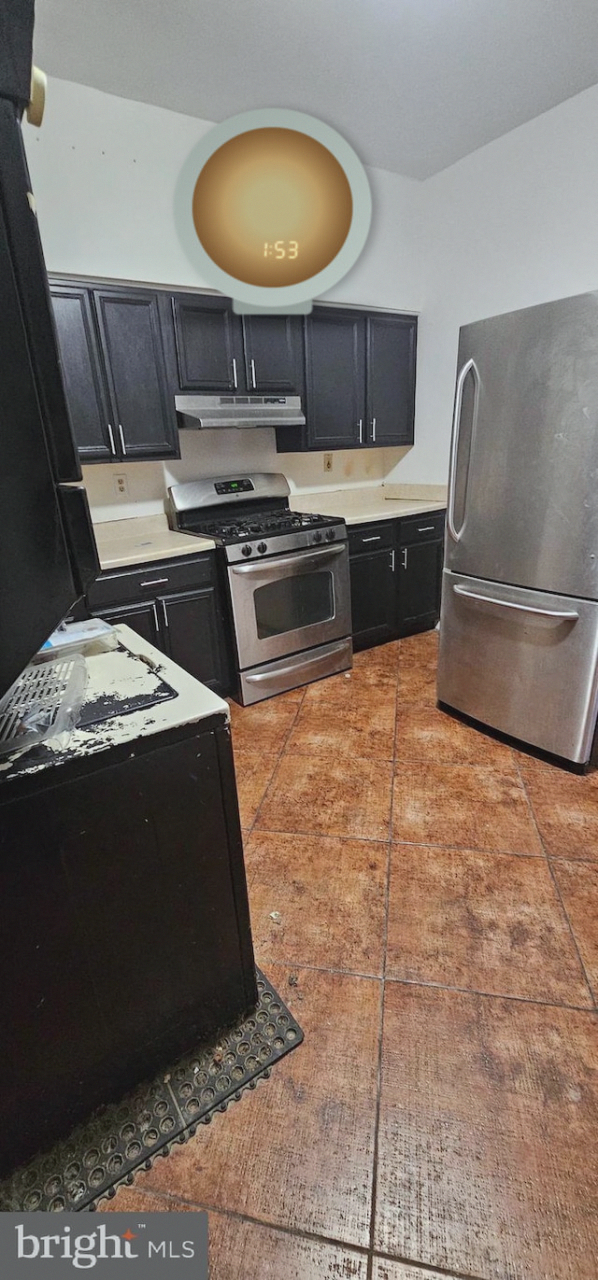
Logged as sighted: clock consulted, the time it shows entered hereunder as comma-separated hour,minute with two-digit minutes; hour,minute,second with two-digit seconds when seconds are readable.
1,53
